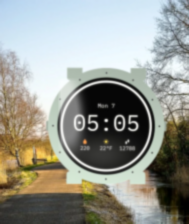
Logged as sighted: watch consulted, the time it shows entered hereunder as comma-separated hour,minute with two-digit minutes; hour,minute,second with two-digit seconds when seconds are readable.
5,05
